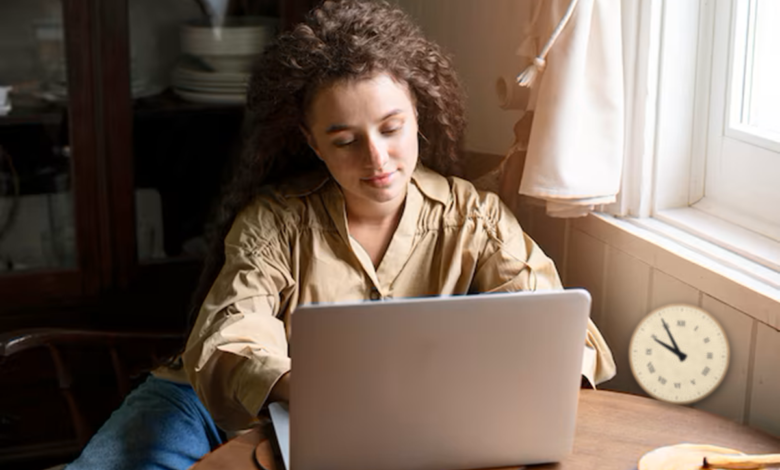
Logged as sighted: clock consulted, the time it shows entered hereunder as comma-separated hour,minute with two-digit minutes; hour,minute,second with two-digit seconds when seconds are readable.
9,55
